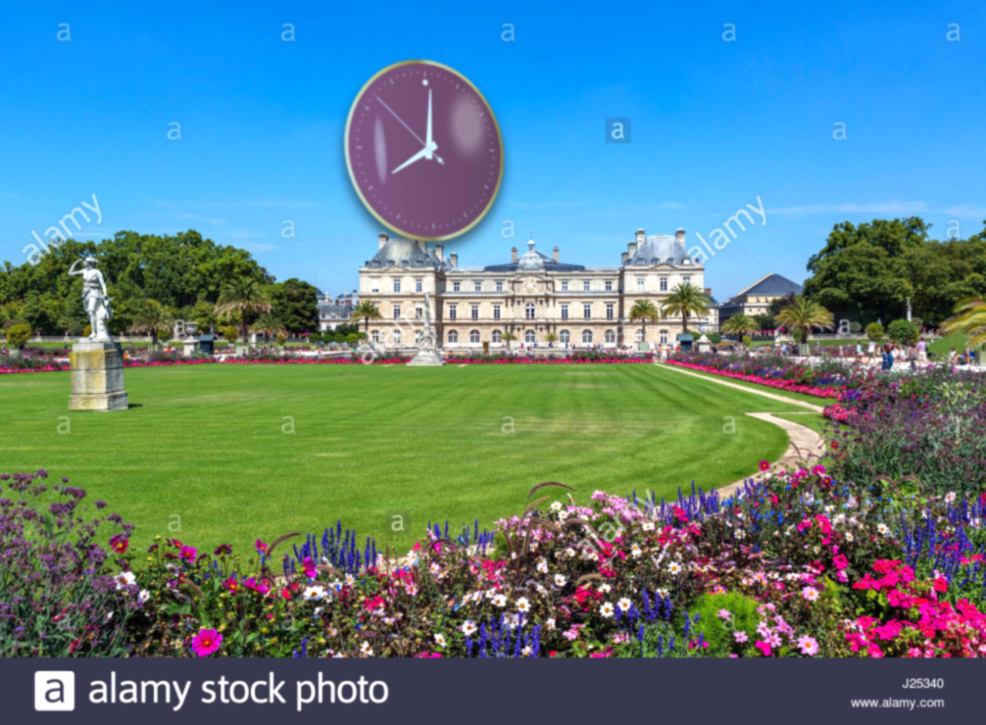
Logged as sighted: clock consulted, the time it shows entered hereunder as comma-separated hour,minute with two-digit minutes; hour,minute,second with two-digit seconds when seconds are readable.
8,00,52
